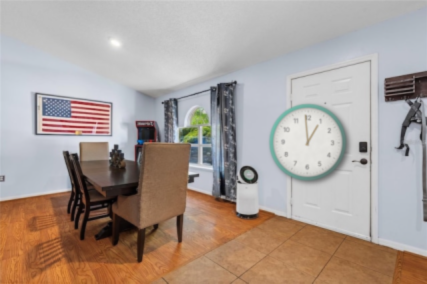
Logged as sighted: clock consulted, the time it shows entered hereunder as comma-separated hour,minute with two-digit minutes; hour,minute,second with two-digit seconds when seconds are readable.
12,59
